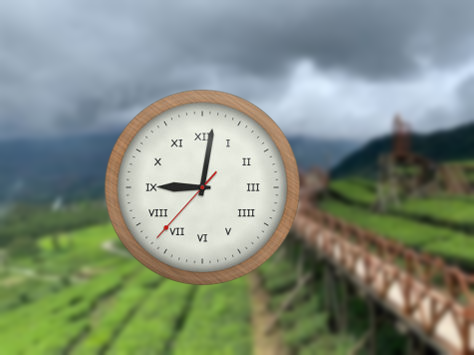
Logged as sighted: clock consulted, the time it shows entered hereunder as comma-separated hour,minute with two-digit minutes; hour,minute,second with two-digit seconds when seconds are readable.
9,01,37
